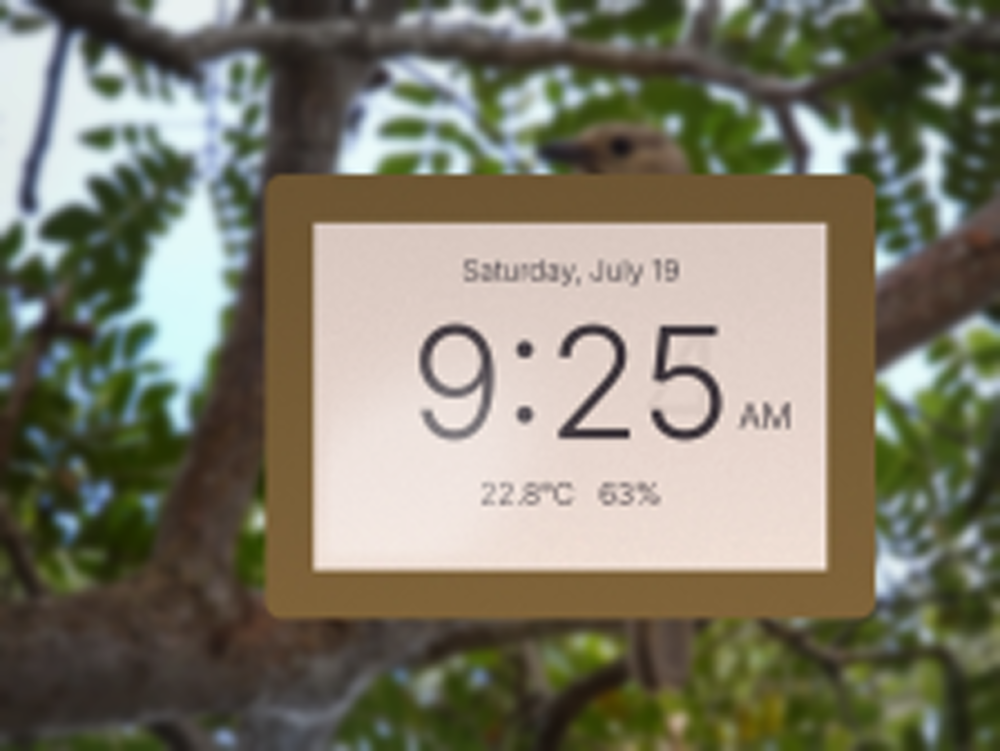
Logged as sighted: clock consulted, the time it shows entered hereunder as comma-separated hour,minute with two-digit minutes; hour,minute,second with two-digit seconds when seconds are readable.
9,25
